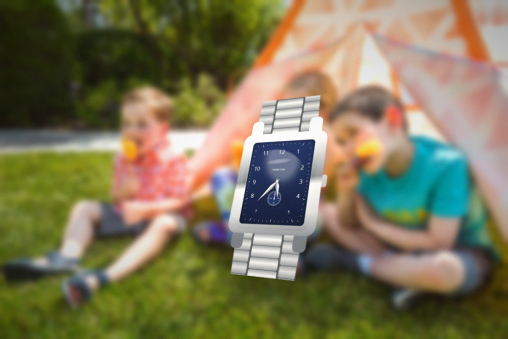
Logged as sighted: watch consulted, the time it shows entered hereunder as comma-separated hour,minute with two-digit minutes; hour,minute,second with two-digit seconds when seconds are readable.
5,37
